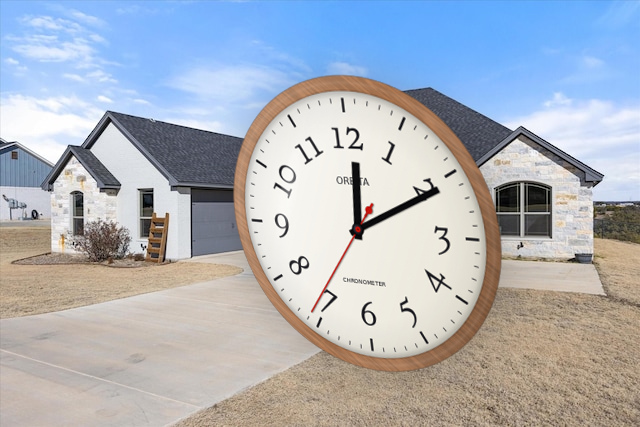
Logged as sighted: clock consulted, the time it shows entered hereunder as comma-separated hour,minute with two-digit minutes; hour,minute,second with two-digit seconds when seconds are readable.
12,10,36
